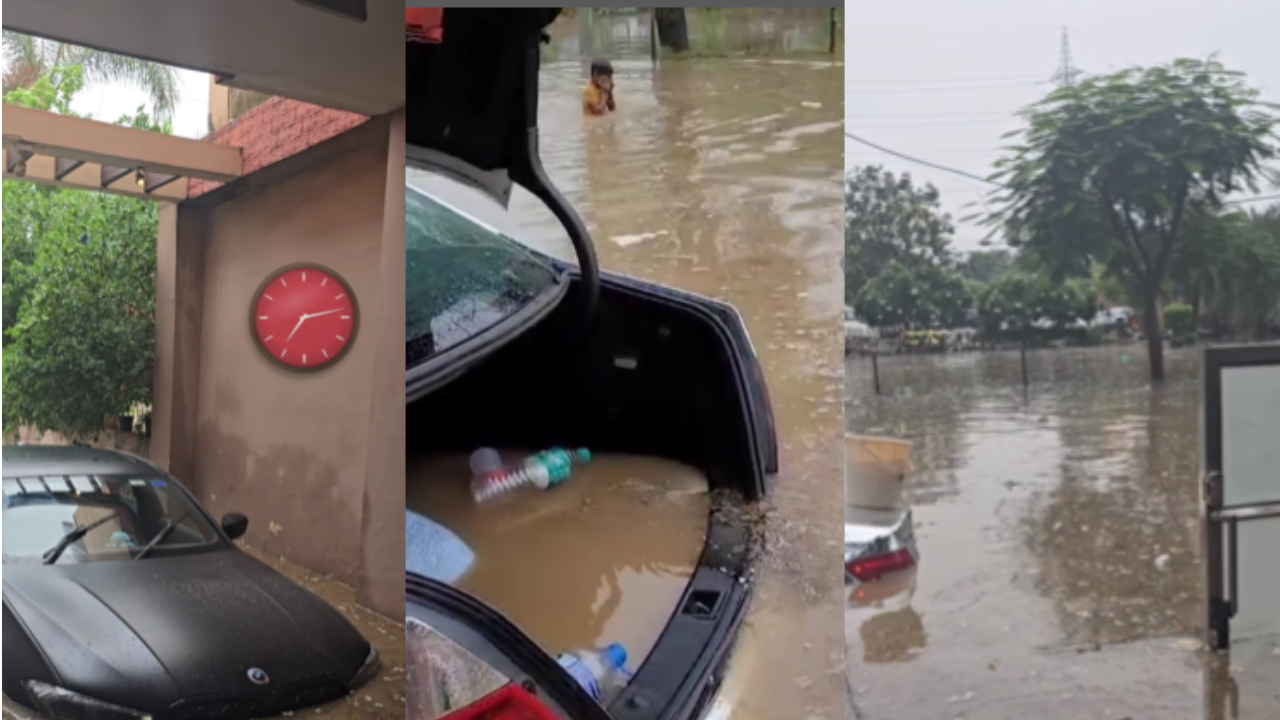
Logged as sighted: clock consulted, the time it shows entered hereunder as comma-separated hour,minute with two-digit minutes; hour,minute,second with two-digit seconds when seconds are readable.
7,13
